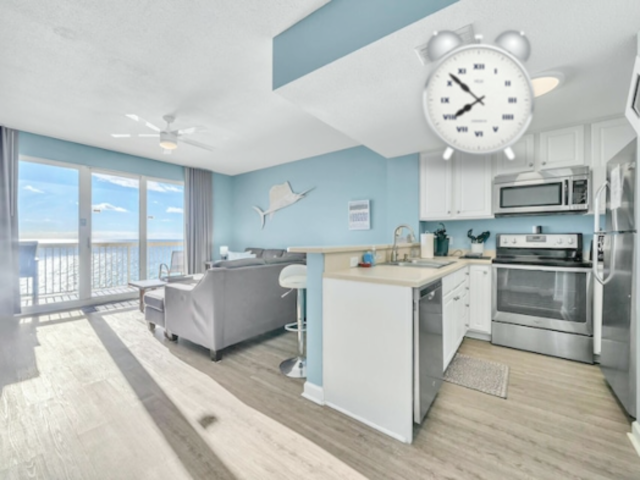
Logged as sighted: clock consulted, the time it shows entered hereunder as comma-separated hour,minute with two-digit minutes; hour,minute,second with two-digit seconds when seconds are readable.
7,52
